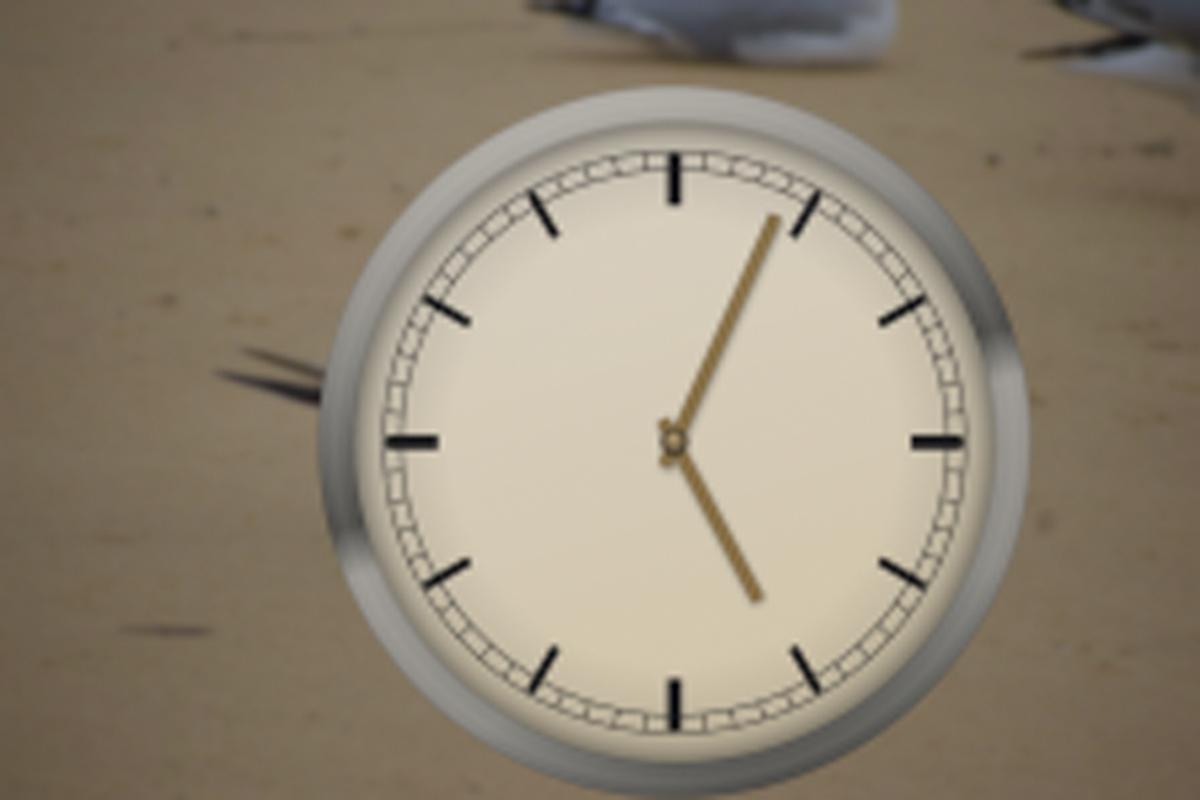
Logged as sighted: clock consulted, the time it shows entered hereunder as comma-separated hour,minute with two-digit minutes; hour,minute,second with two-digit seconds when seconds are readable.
5,04
